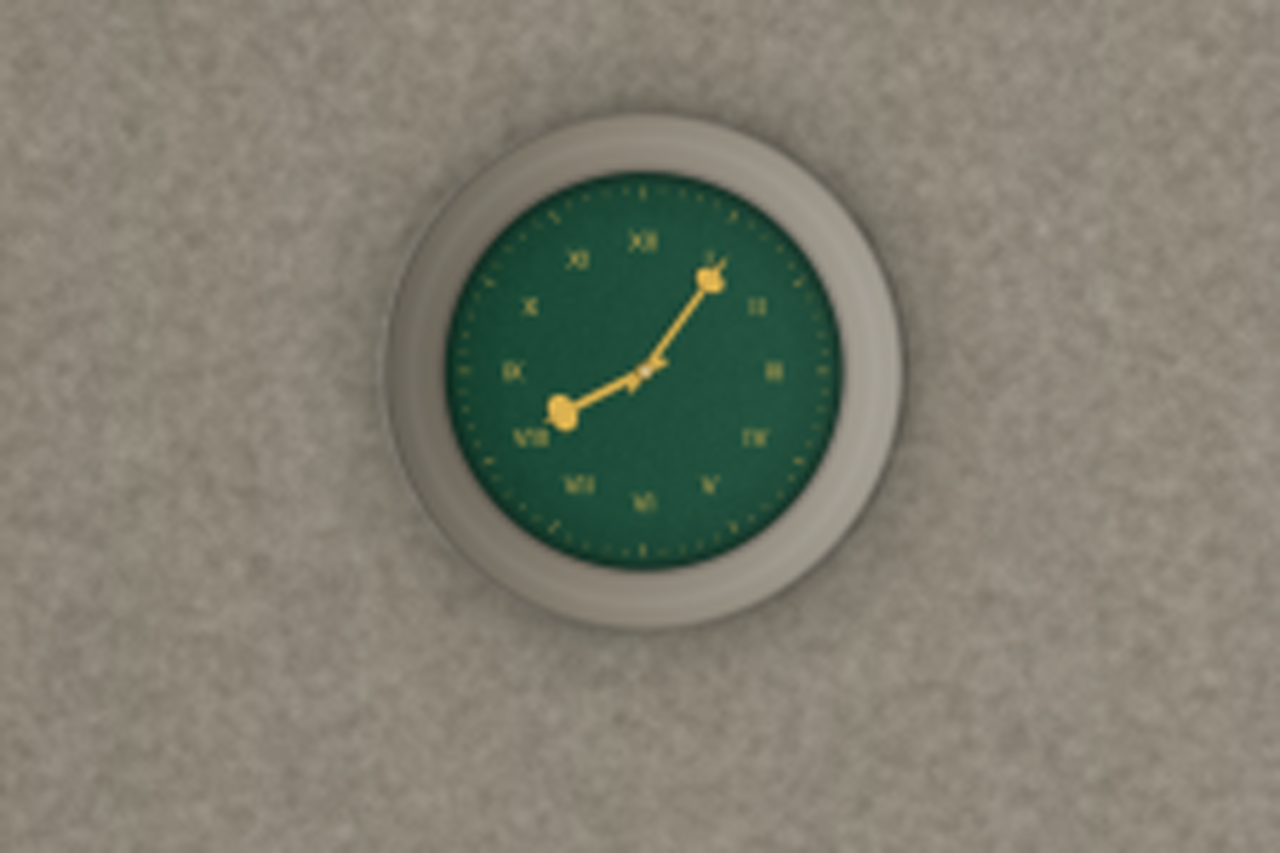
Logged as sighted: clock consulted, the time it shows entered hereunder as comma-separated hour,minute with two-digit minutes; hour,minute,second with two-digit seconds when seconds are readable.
8,06
